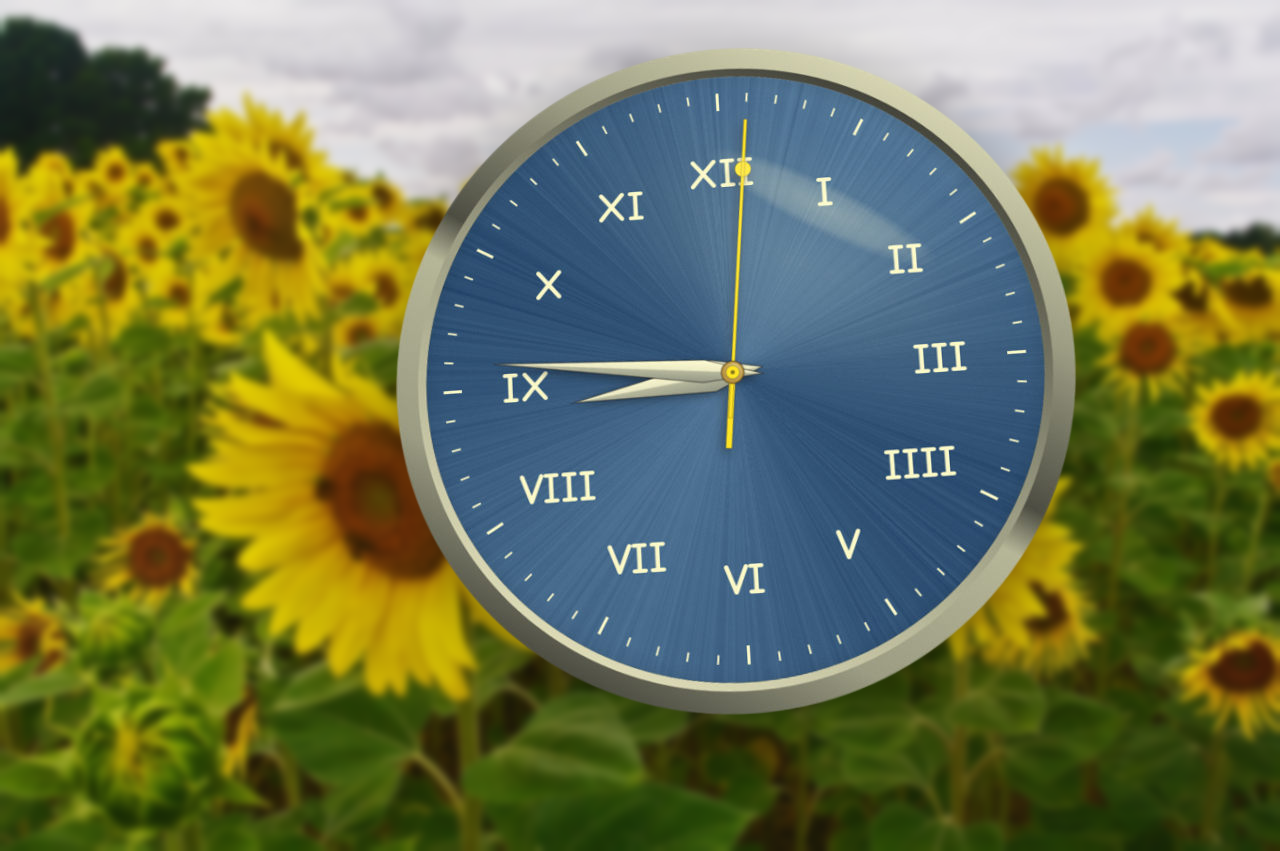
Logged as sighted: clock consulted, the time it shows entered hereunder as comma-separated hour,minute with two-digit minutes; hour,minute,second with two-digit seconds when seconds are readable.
8,46,01
